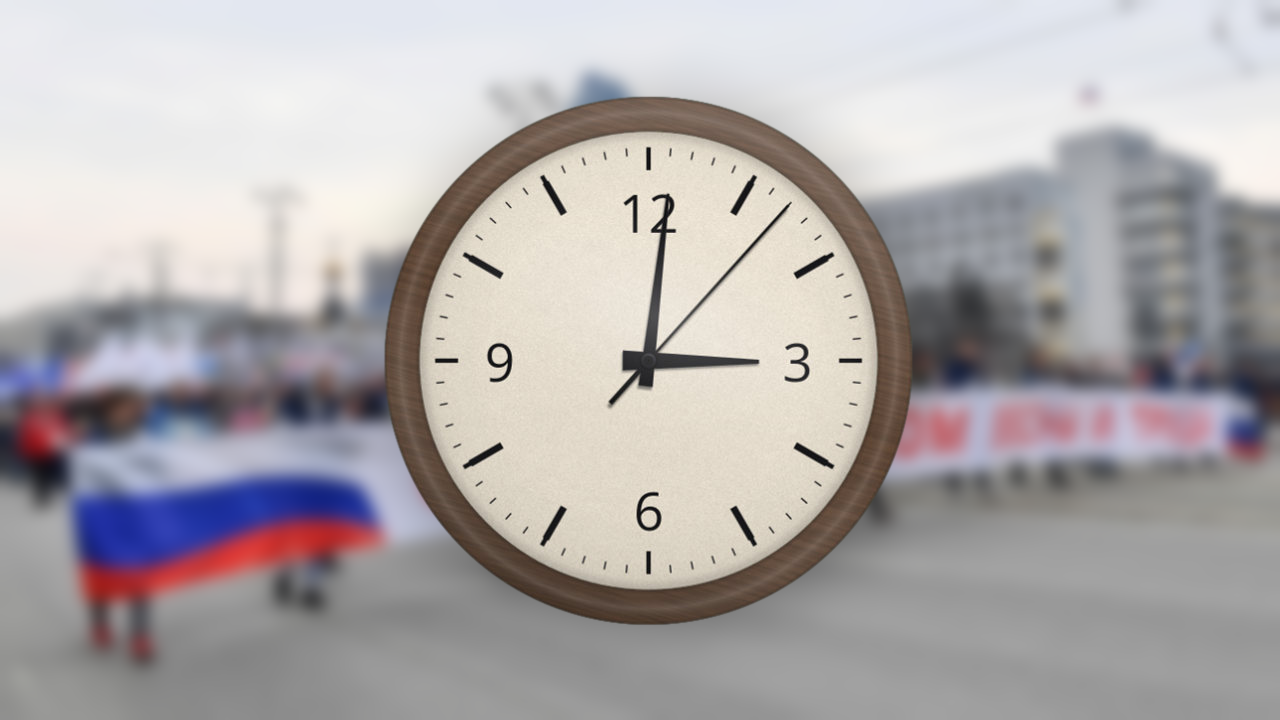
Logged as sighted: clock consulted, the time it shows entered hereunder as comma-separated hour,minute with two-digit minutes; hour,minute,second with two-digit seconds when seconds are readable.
3,01,07
